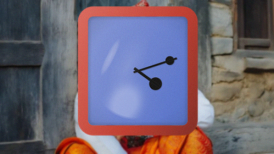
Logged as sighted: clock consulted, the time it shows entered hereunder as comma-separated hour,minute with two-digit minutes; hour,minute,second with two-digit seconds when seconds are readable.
4,12
